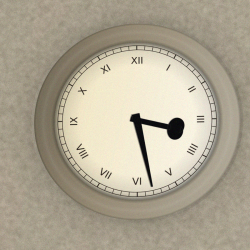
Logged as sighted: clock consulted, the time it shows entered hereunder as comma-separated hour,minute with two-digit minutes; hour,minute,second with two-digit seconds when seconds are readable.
3,28
